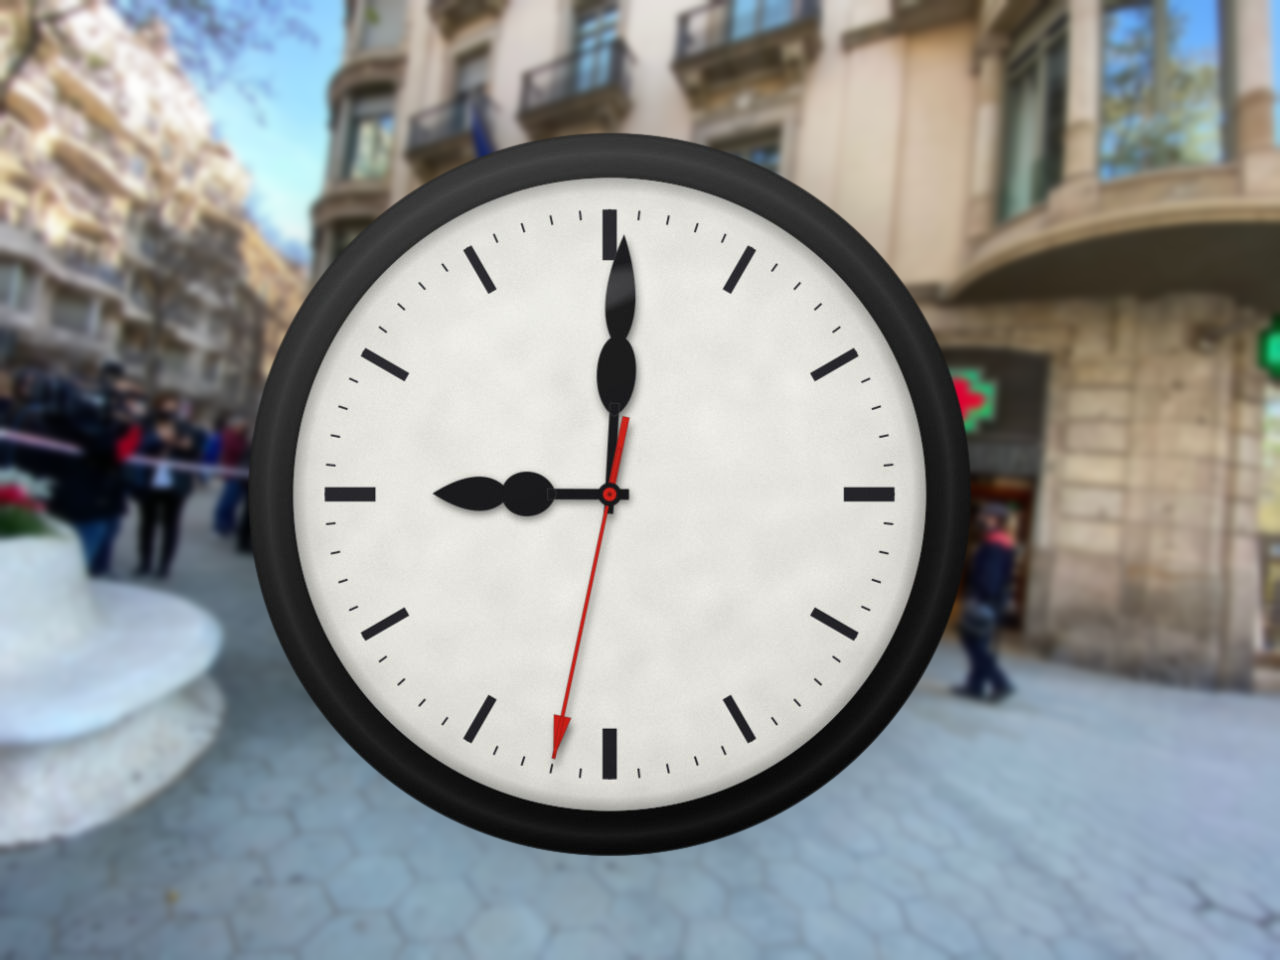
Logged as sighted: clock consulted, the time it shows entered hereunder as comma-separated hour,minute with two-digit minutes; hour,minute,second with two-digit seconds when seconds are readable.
9,00,32
